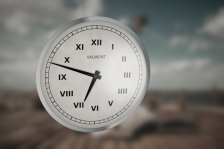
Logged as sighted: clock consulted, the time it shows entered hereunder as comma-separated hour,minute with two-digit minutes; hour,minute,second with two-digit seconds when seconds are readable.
6,48
